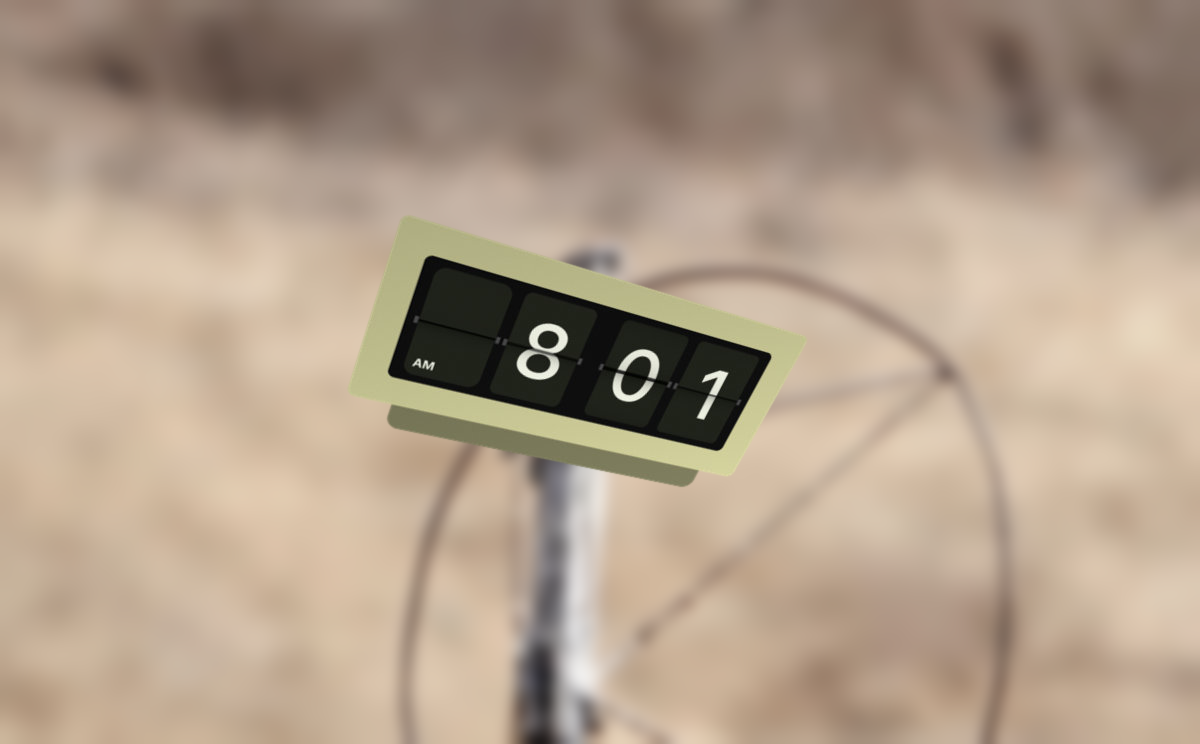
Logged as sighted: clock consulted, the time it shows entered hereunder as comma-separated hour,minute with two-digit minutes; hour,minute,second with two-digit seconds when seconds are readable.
8,01
